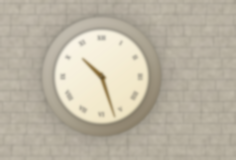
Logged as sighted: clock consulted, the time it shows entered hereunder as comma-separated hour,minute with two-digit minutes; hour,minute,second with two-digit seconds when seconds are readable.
10,27
